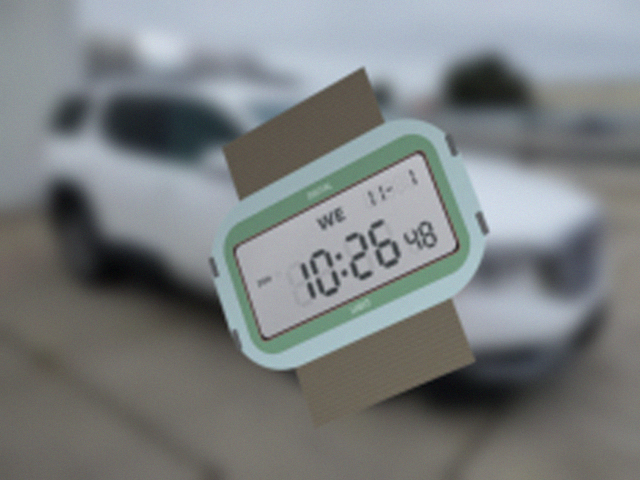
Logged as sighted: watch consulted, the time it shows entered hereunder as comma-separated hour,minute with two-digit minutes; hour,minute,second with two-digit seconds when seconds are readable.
10,26,48
